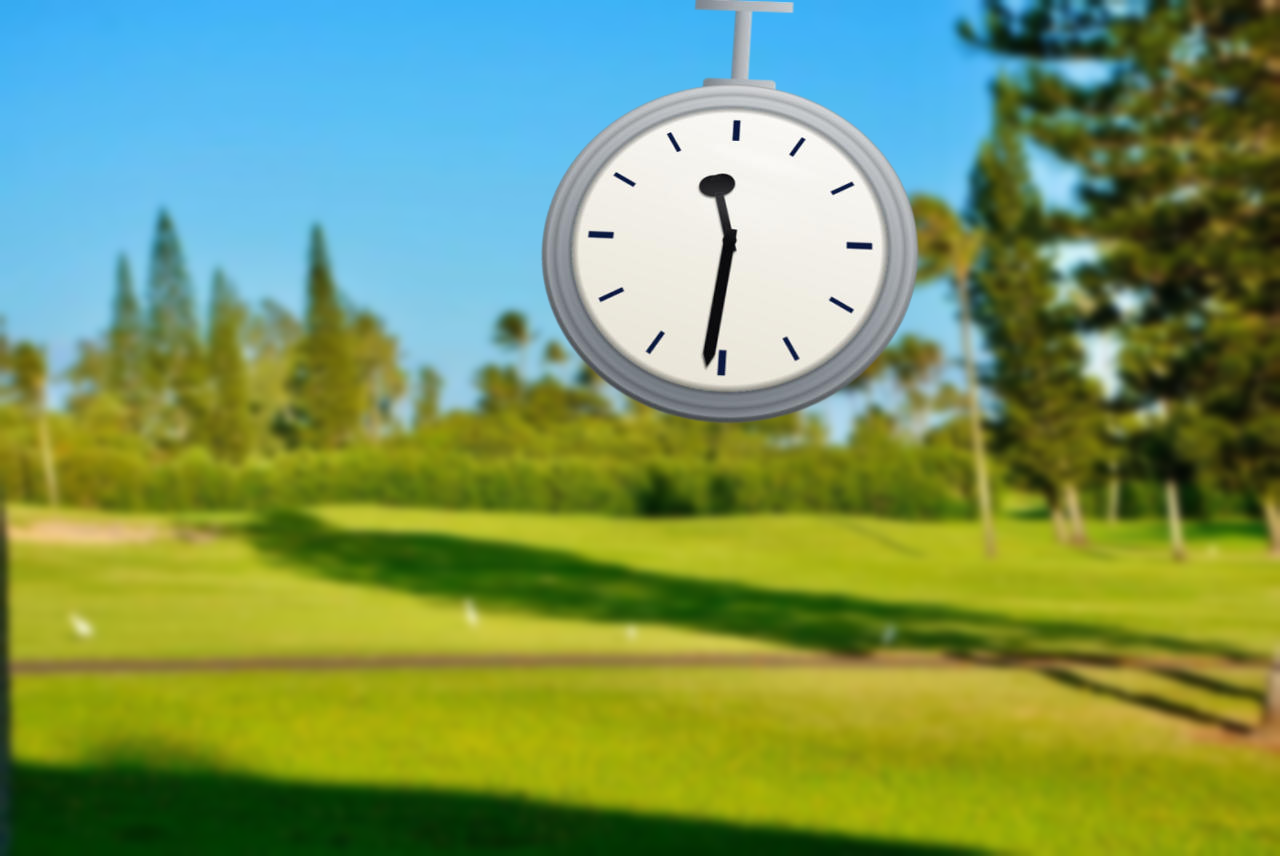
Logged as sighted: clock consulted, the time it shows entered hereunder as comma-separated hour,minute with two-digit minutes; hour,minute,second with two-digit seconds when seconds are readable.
11,31
